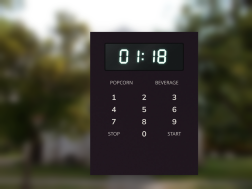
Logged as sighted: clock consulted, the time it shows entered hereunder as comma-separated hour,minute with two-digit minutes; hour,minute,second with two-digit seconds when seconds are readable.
1,18
